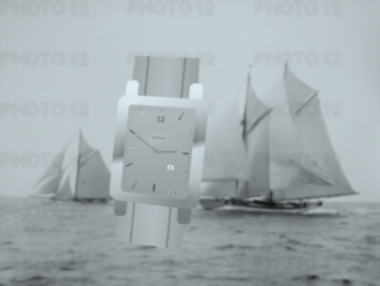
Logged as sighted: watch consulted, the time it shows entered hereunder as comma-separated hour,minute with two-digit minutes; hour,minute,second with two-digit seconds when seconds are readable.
2,50
